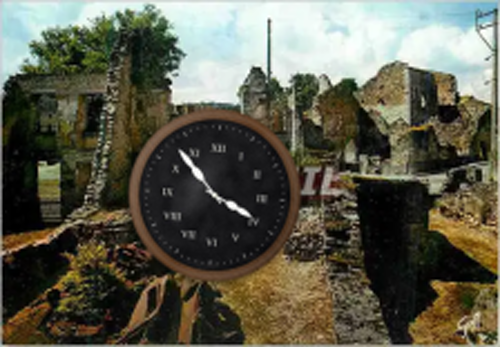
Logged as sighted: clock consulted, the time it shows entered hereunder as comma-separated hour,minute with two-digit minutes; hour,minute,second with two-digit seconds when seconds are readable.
3,53
